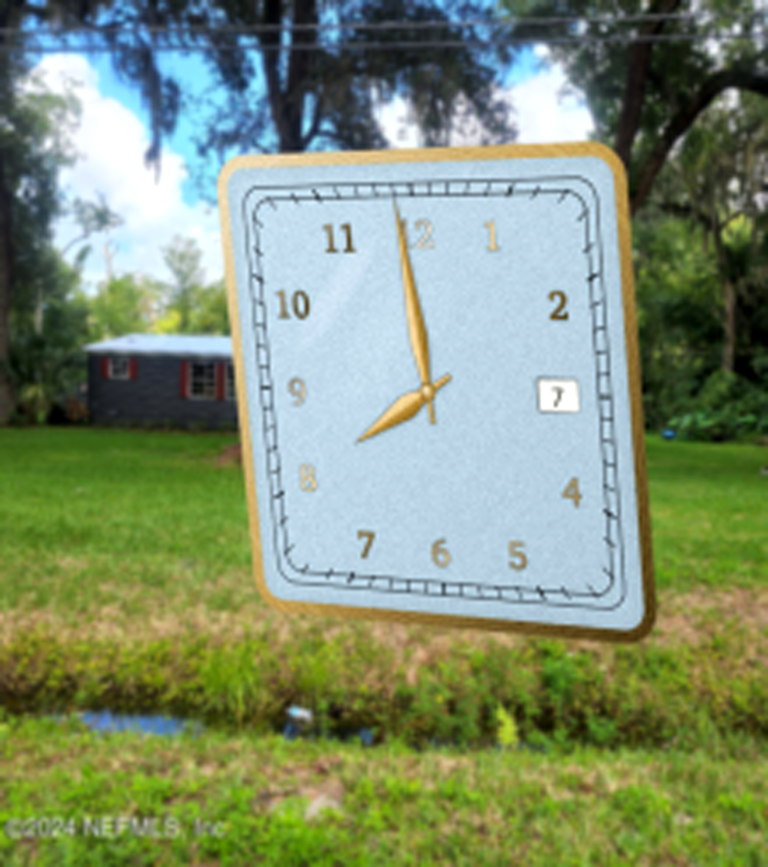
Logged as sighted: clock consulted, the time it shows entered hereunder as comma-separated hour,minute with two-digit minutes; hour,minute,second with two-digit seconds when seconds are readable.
7,59
